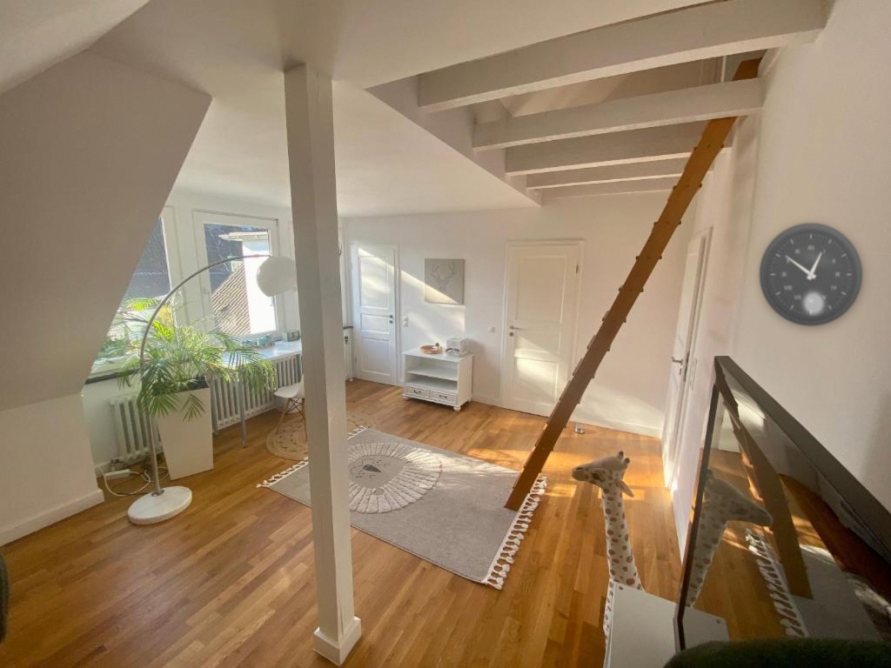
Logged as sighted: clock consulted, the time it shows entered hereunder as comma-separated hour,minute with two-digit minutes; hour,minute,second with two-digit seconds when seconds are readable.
12,51
